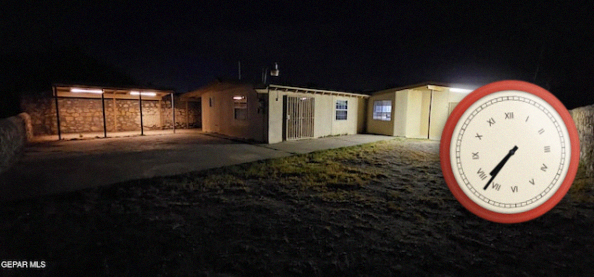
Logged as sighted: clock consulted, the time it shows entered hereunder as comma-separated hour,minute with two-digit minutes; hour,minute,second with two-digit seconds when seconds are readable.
7,37
